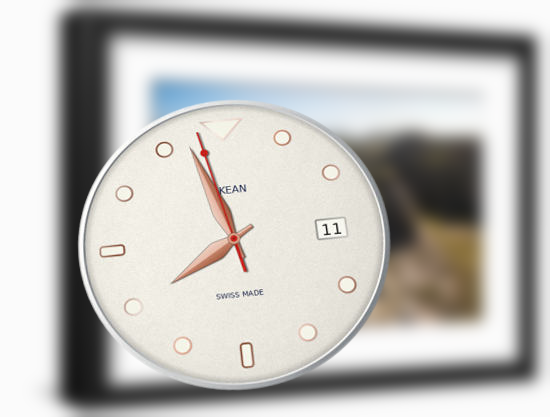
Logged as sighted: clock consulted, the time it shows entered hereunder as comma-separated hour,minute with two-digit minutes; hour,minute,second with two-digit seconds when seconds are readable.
7,56,58
